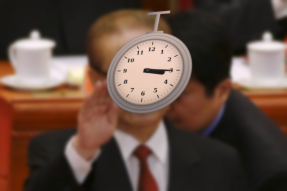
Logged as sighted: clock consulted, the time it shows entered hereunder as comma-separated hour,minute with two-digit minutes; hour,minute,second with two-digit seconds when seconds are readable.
3,15
